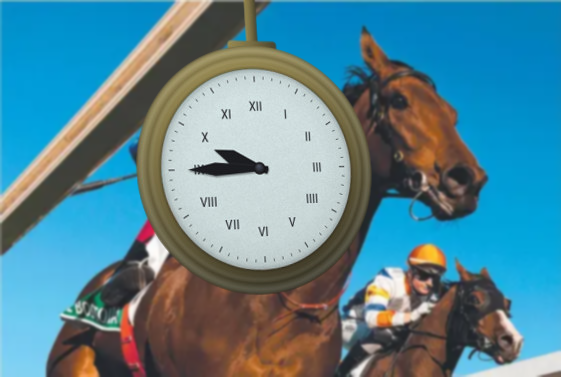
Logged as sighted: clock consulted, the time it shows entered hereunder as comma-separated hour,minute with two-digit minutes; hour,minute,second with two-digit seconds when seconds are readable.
9,45
